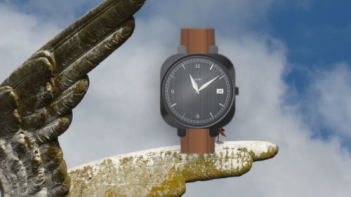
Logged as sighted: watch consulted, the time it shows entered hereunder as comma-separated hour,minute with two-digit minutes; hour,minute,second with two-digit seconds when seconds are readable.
11,09
